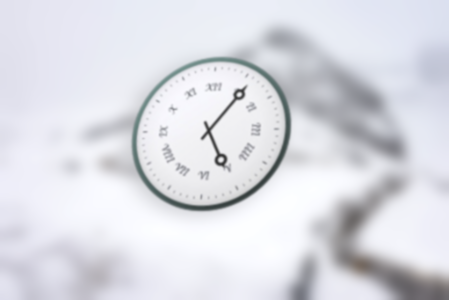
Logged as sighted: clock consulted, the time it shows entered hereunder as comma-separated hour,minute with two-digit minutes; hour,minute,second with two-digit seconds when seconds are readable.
5,06
